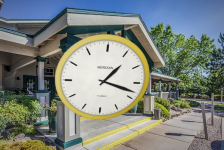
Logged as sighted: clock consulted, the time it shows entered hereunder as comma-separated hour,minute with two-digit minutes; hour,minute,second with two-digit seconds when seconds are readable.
1,18
